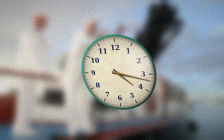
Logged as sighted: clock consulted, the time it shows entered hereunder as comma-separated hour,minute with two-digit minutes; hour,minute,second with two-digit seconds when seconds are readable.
4,17
